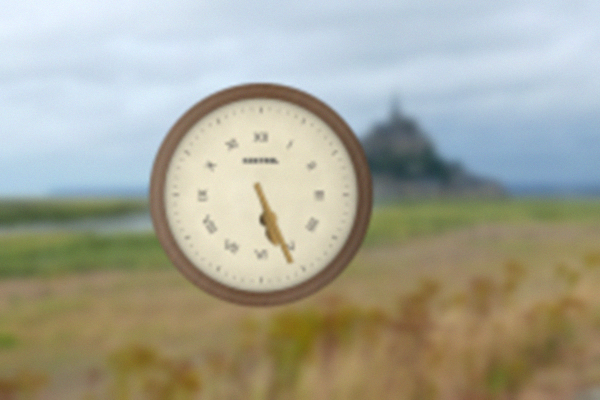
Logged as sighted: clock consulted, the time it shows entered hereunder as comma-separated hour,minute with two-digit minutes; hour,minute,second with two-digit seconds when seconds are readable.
5,26
